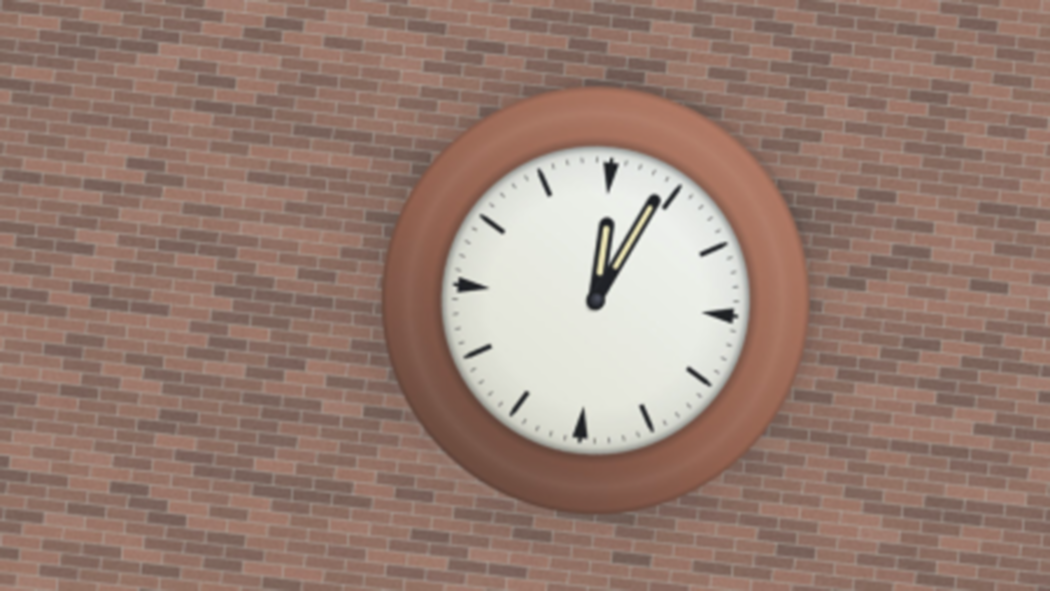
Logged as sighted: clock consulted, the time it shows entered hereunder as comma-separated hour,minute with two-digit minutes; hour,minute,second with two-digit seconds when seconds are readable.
12,04
